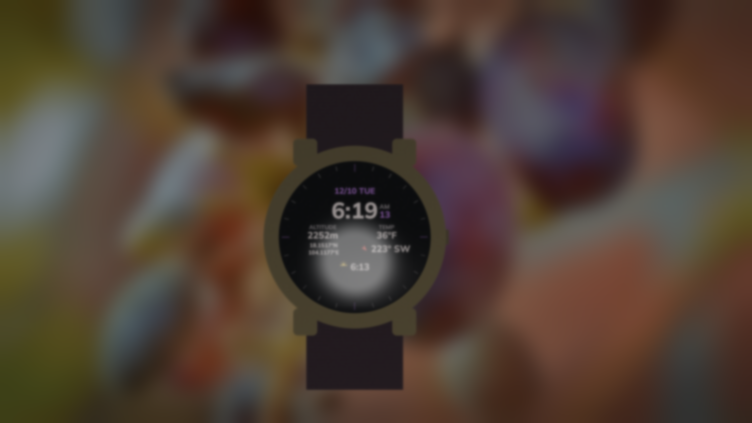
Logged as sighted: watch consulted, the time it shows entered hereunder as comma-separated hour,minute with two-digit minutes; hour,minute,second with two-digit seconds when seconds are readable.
6,19
